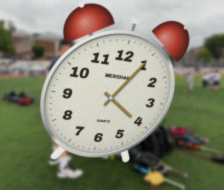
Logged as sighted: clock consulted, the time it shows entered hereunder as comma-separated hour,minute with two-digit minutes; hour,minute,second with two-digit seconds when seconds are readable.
4,05
